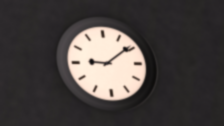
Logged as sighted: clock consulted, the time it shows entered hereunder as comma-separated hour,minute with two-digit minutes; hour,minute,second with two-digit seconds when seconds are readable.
9,09
